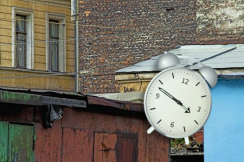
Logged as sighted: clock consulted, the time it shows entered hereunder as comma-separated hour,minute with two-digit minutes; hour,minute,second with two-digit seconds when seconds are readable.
3,48
